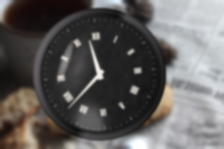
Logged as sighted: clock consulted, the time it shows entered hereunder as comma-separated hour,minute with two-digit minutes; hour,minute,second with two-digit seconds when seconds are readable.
11,38
